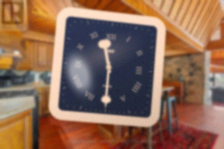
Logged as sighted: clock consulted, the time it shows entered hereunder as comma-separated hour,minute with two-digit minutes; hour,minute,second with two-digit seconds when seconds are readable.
11,30
